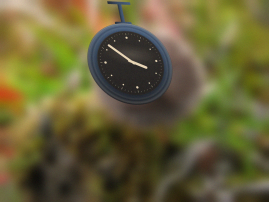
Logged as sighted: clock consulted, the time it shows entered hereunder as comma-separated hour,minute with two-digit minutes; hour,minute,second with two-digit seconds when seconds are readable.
3,52
